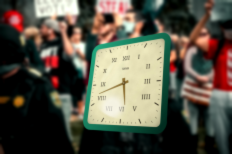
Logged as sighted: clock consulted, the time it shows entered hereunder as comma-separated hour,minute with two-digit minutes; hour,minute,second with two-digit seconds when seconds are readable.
5,42
